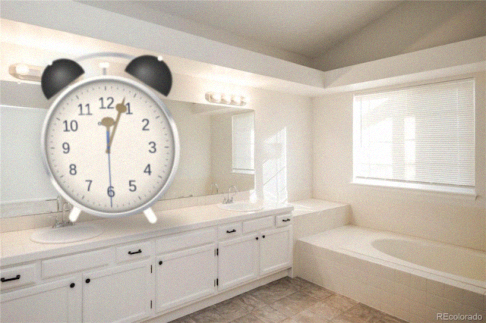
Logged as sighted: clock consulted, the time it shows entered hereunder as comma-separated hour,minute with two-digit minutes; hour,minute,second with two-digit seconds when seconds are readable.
12,03,30
